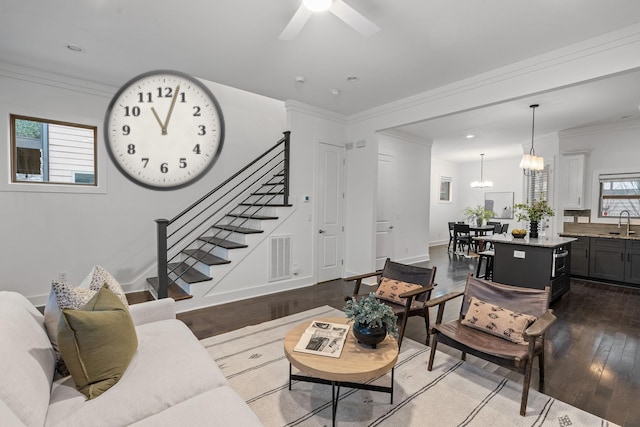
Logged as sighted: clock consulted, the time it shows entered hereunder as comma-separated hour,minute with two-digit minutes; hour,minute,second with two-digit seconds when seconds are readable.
11,03
